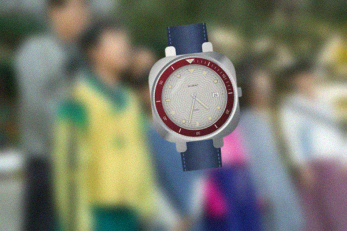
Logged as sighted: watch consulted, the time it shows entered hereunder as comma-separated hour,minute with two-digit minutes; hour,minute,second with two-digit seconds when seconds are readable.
4,33
